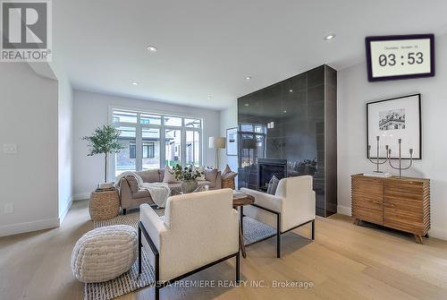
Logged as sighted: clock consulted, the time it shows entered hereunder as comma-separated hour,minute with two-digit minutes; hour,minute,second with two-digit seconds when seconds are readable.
3,53
